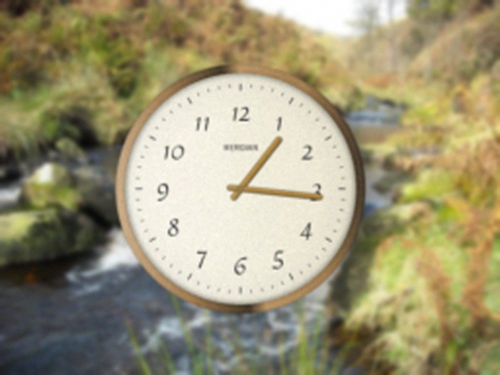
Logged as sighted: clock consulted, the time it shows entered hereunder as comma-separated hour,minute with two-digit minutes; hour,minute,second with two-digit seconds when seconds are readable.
1,16
